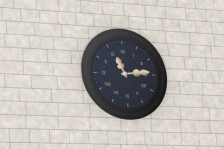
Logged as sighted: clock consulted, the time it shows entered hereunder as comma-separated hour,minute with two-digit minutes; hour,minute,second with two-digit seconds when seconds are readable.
11,14
